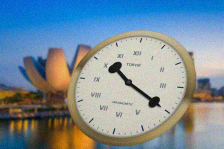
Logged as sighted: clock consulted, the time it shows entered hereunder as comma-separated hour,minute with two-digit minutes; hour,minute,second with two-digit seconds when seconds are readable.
10,20
